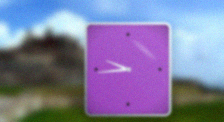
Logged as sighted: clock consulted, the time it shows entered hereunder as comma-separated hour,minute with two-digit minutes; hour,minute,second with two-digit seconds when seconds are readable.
9,44
